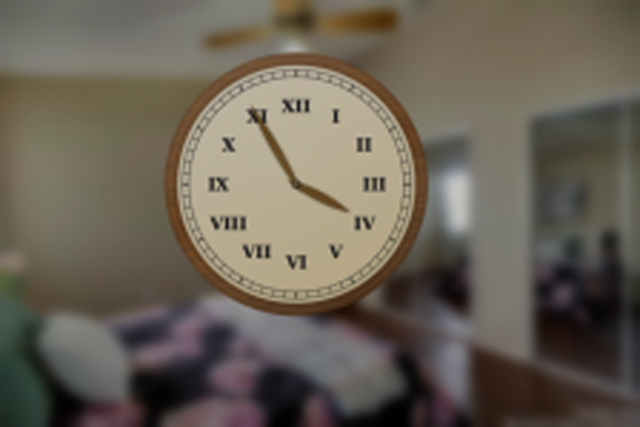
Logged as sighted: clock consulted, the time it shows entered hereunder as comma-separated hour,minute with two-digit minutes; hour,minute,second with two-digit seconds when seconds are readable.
3,55
